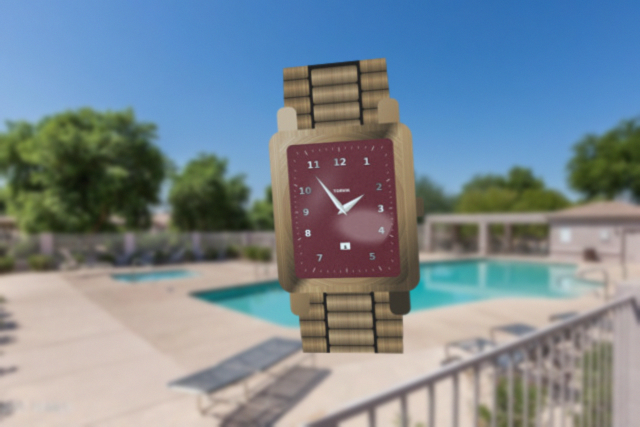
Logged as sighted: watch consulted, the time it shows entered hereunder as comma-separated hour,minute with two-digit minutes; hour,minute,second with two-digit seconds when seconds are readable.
1,54
